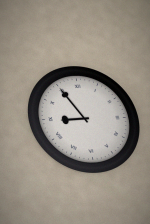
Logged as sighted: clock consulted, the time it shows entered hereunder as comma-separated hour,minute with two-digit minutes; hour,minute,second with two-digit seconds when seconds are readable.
8,55
